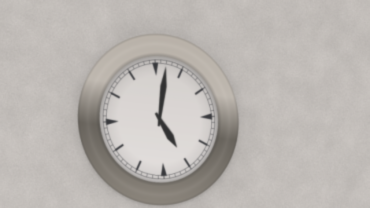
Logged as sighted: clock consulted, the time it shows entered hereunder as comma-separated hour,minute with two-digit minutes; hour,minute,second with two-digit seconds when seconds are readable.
5,02
